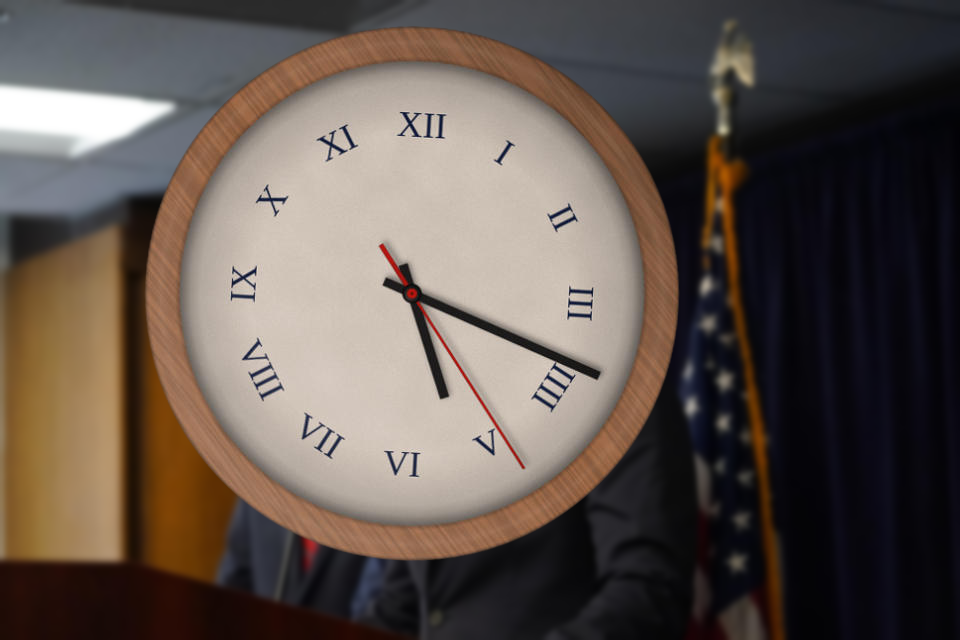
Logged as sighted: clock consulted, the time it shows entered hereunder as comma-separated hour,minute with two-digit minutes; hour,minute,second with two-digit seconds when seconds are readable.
5,18,24
